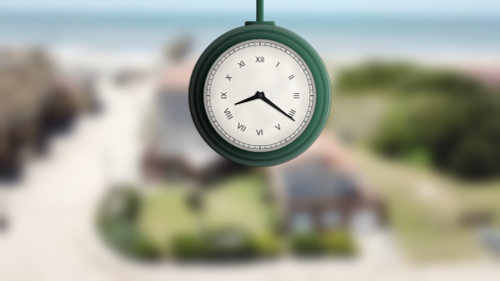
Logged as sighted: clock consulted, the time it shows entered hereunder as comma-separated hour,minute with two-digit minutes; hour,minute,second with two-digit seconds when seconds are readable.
8,21
